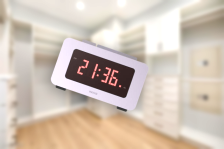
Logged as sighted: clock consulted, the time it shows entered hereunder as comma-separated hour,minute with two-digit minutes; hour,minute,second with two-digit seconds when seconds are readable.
21,36
